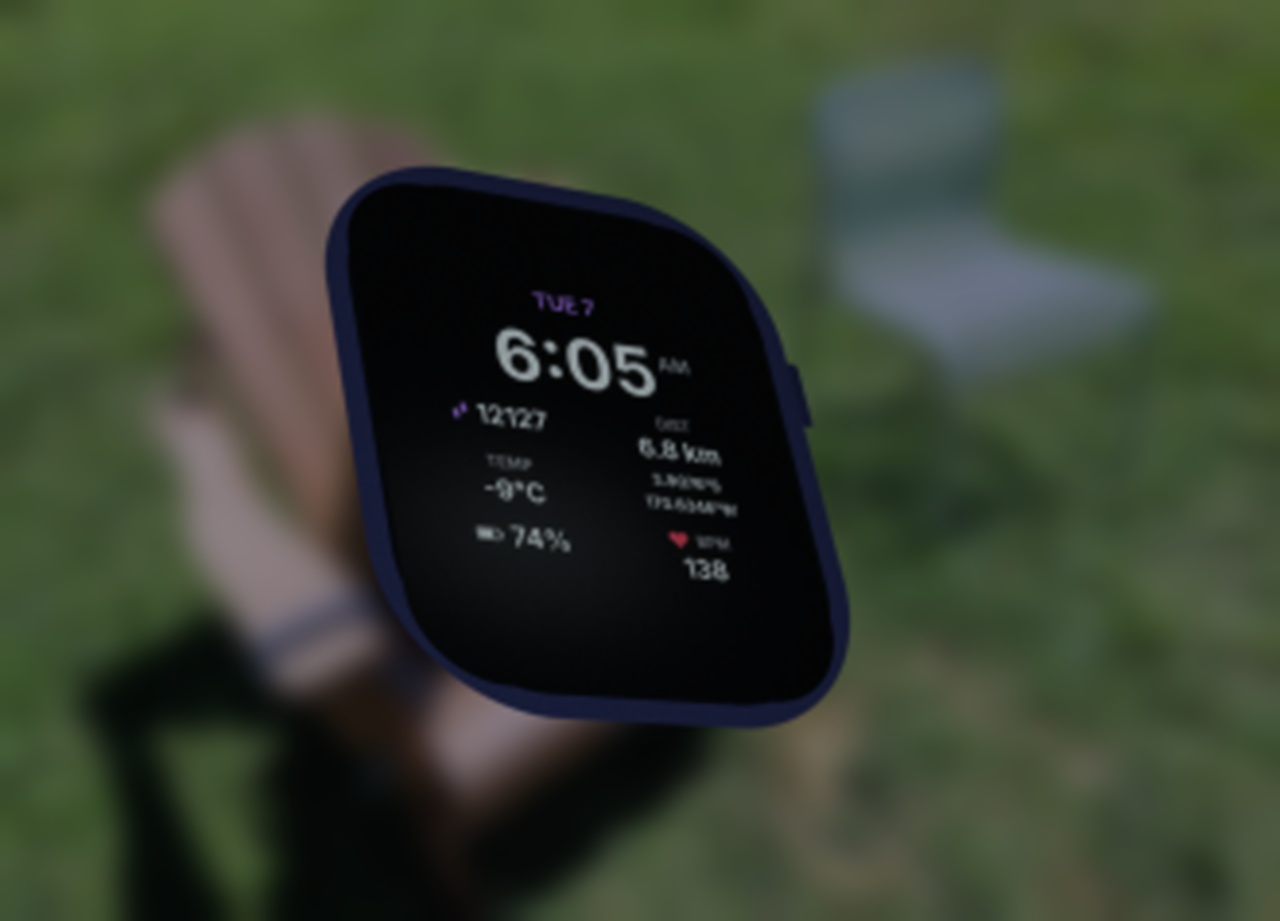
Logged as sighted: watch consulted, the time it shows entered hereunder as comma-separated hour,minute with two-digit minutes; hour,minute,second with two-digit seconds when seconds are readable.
6,05
